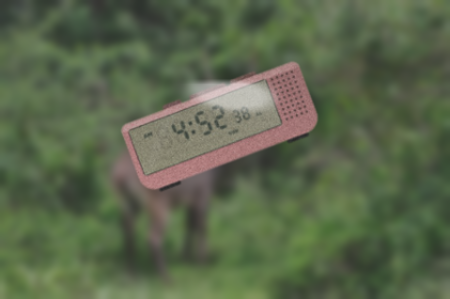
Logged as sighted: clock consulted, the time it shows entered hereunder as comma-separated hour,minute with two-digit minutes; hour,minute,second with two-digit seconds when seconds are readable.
4,52,38
